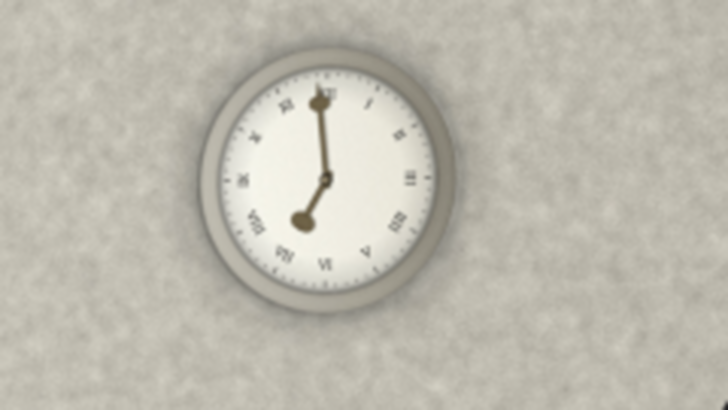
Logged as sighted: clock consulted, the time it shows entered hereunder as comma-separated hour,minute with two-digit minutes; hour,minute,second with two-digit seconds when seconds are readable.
6,59
